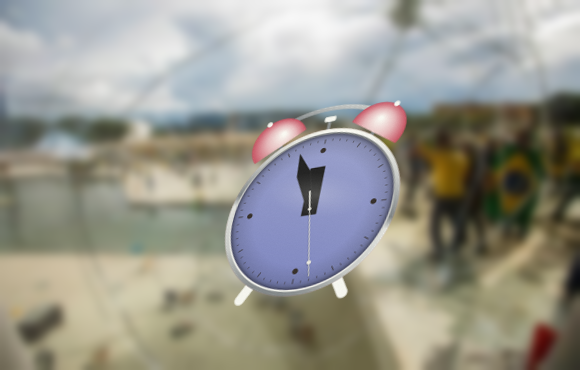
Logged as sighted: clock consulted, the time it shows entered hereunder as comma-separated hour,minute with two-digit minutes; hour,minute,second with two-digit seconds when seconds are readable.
11,56,28
